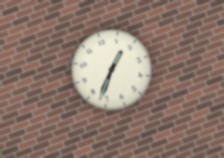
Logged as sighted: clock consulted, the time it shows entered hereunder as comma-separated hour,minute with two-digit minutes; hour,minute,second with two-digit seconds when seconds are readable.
1,37
